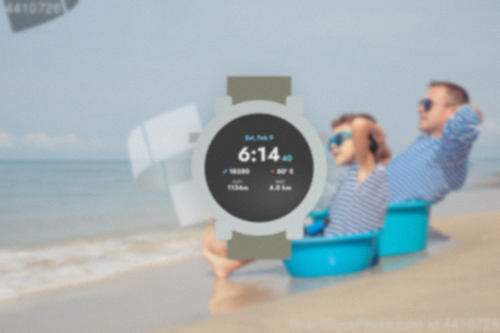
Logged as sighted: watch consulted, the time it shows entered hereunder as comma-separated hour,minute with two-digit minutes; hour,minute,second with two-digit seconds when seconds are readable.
6,14
